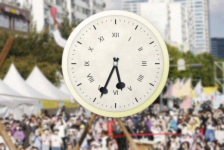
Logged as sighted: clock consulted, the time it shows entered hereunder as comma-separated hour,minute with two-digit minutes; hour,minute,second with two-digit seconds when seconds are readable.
5,34
